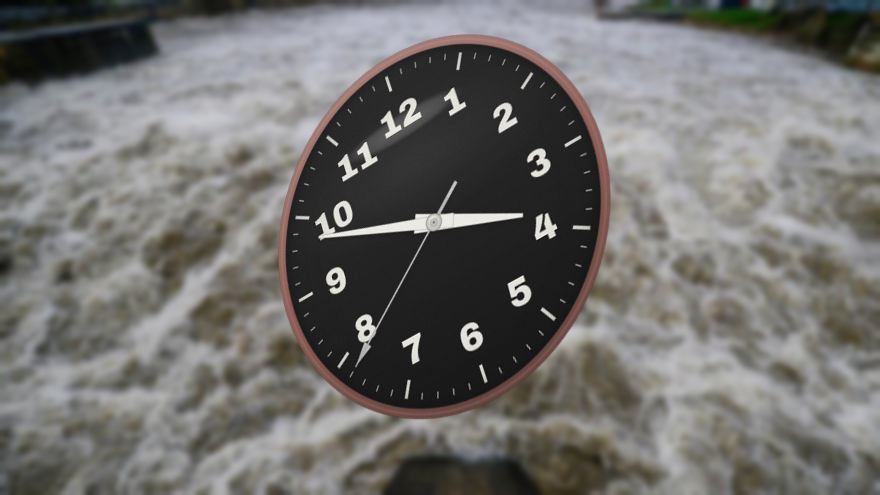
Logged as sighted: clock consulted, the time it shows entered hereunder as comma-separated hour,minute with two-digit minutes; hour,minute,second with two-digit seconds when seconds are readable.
3,48,39
